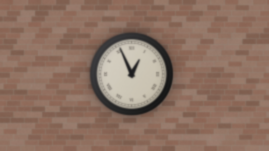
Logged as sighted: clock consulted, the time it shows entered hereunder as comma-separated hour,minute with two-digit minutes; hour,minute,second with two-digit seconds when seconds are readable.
12,56
